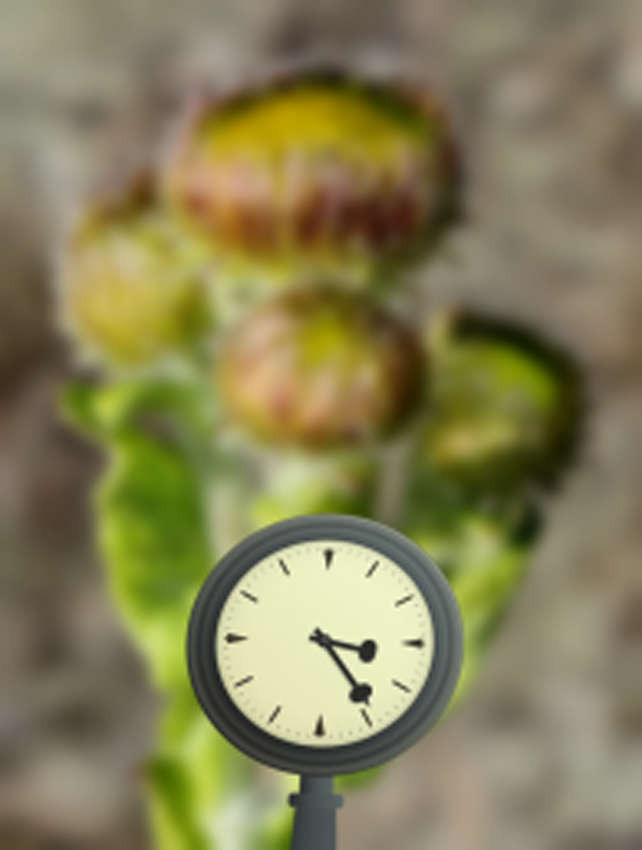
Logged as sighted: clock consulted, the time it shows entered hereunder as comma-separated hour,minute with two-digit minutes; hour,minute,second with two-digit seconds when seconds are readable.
3,24
